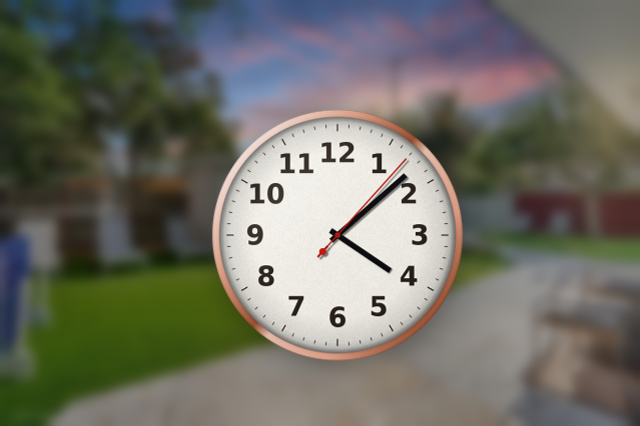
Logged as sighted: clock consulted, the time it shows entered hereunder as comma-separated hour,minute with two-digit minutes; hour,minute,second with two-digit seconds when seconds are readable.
4,08,07
